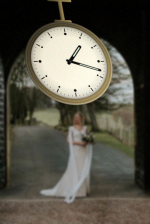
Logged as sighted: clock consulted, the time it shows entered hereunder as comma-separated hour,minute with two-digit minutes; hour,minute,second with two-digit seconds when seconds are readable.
1,18
